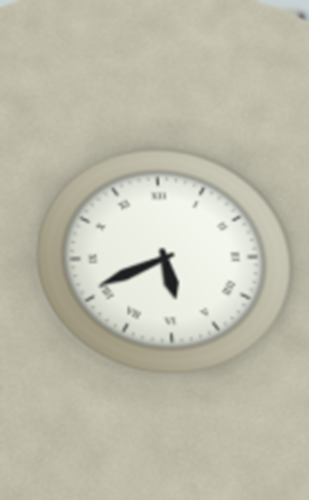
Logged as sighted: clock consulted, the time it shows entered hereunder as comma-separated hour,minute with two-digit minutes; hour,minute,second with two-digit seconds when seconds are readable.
5,41
